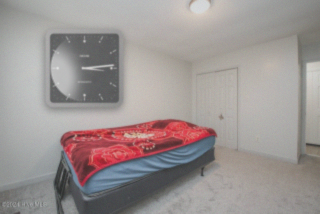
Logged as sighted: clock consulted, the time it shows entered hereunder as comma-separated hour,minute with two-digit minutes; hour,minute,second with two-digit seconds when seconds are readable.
3,14
